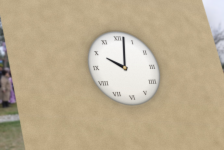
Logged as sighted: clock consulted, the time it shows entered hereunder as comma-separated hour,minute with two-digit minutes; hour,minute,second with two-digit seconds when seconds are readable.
10,02
